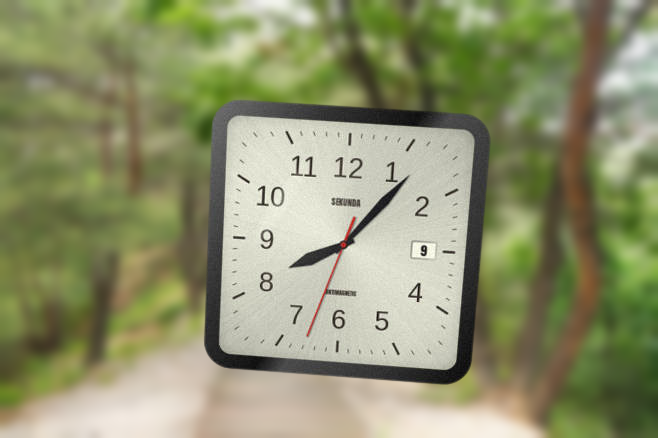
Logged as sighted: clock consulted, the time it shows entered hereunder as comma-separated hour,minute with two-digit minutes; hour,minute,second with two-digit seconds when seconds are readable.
8,06,33
